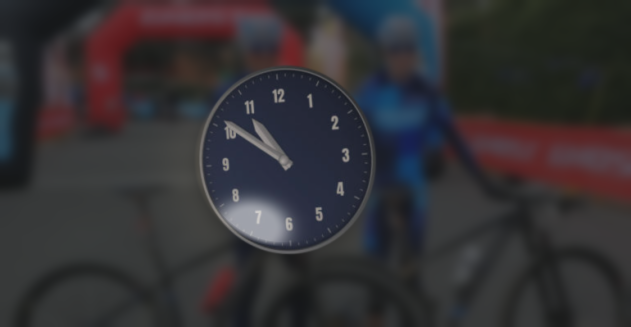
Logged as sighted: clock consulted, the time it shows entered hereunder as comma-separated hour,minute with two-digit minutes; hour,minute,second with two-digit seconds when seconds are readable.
10,51
